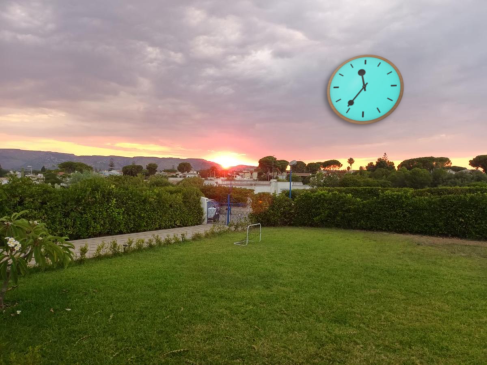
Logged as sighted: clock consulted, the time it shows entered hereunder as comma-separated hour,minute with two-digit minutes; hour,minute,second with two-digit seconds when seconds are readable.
11,36
